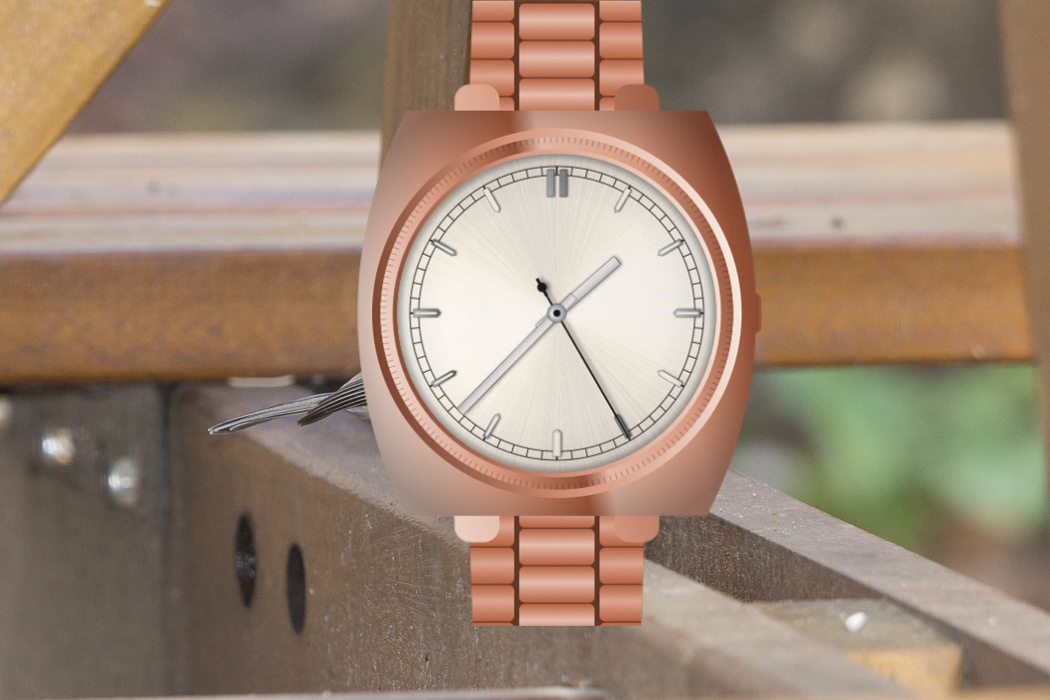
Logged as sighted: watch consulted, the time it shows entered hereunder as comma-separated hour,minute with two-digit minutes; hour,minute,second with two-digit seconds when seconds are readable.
1,37,25
